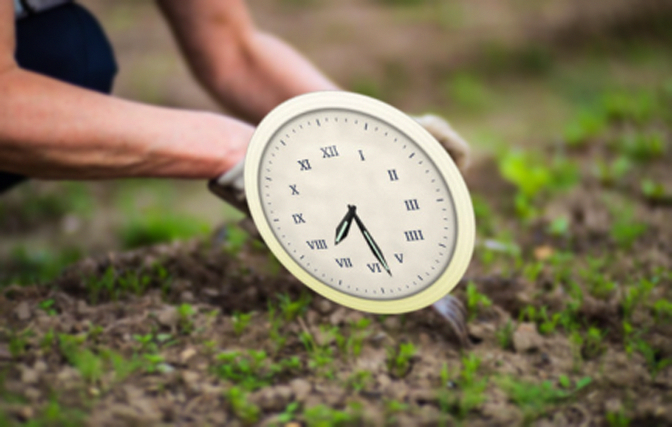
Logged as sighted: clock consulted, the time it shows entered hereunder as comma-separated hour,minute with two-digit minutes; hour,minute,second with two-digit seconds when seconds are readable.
7,28
